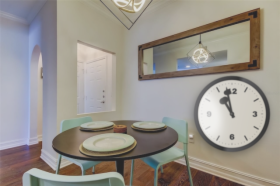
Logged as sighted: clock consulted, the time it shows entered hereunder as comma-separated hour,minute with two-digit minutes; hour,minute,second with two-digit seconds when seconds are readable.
10,58
